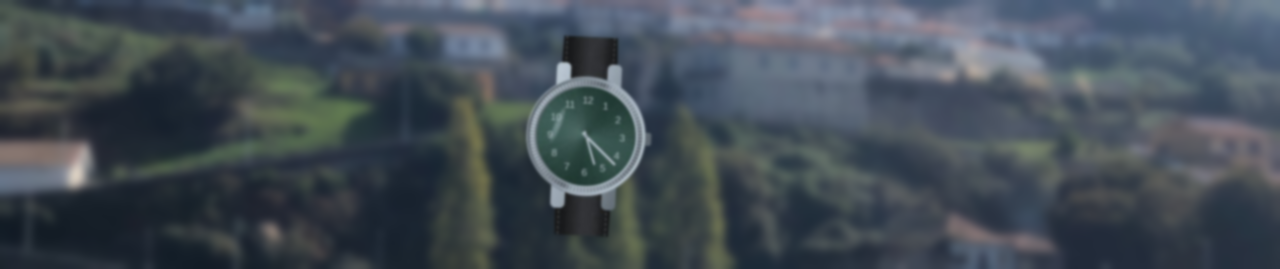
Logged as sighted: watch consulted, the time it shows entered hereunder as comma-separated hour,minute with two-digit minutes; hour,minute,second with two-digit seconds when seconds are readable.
5,22
